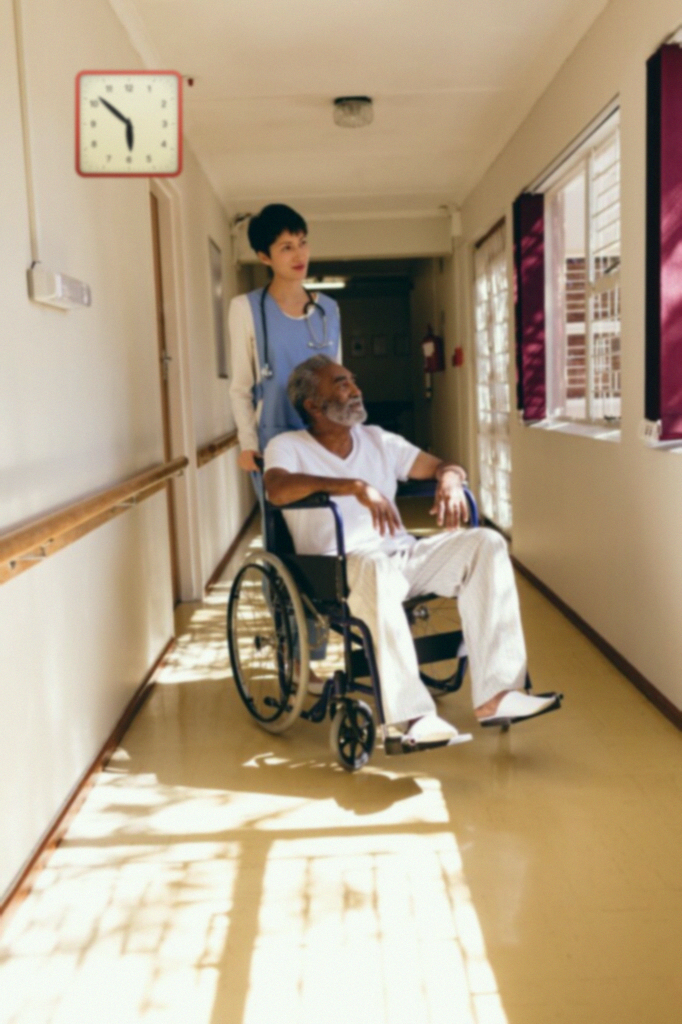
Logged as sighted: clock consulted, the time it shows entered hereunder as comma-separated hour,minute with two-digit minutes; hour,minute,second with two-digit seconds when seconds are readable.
5,52
